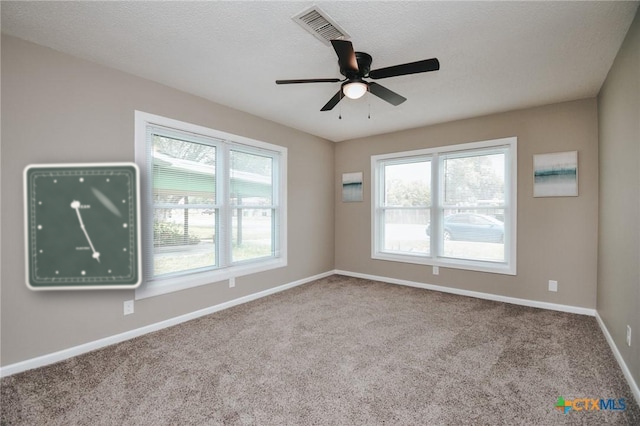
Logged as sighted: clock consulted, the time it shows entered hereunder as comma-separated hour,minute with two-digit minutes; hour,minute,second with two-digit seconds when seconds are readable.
11,26
